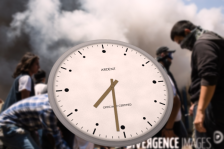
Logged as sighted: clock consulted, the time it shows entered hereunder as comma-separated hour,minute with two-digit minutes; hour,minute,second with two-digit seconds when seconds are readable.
7,31
